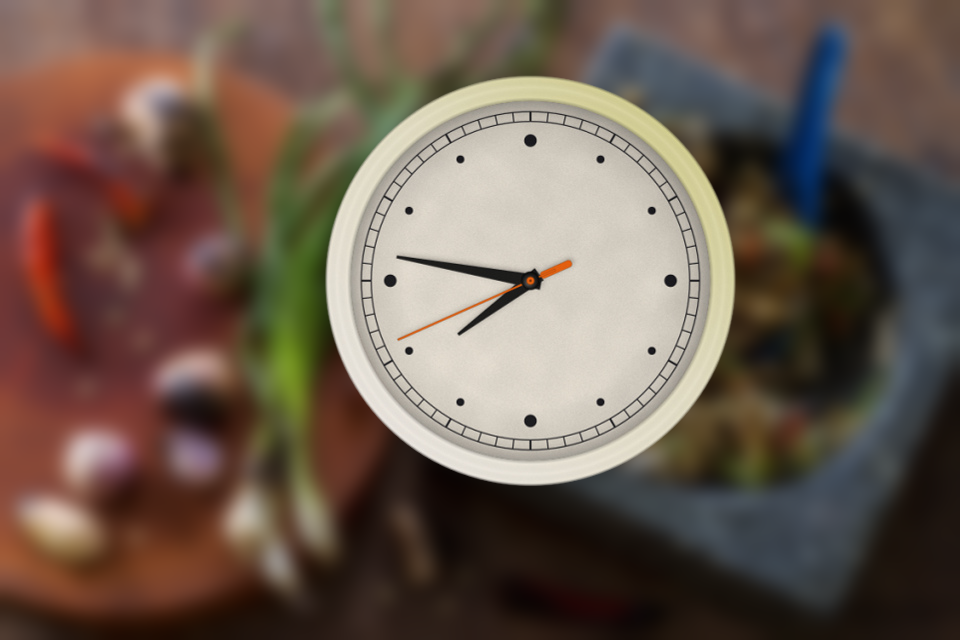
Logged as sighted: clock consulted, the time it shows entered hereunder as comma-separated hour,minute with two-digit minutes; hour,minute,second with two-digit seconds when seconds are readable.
7,46,41
